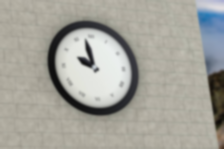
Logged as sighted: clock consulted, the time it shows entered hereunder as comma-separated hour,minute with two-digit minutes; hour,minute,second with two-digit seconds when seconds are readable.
9,58
